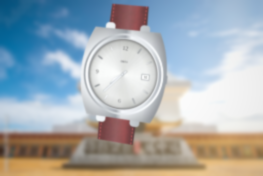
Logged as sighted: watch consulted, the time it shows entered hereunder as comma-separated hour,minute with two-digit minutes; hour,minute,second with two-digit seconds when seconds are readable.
7,37
